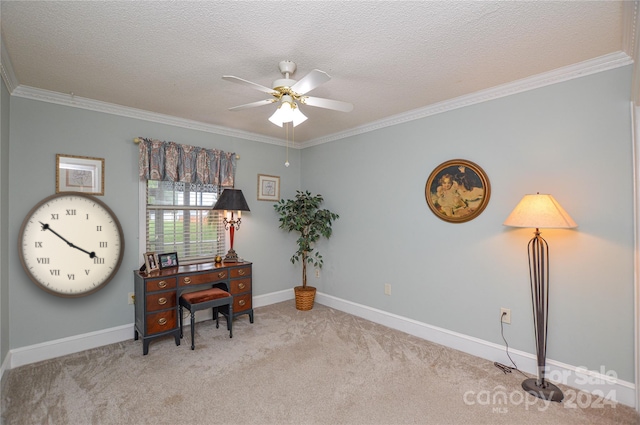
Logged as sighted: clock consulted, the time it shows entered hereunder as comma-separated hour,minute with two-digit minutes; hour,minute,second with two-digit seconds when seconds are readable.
3,51
